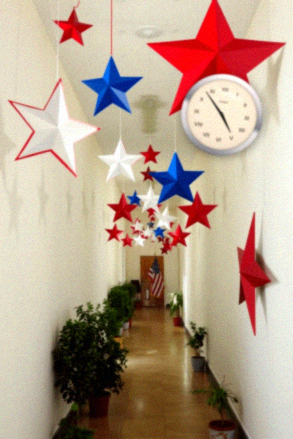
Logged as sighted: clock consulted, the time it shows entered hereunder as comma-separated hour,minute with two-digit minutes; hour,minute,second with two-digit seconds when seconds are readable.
4,53
